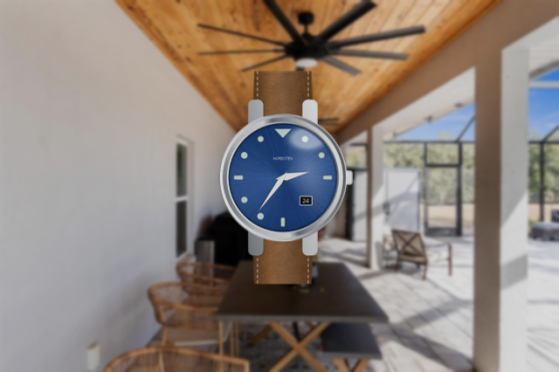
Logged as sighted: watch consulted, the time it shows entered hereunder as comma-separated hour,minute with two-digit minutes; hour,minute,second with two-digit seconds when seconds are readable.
2,36
